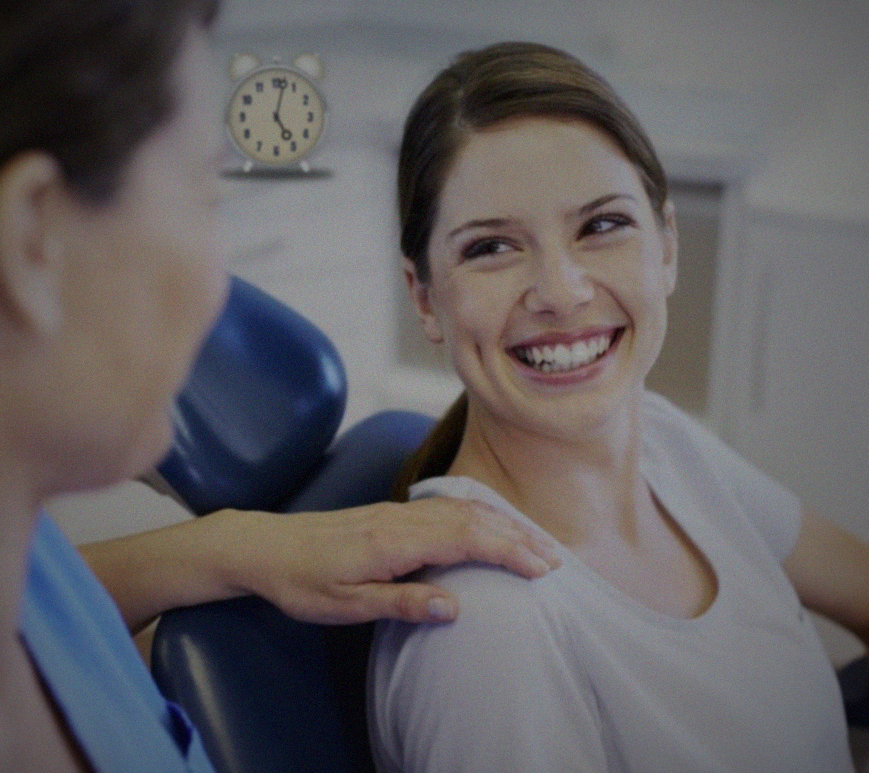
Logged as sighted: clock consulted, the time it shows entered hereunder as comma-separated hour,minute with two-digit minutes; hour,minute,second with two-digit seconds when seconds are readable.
5,02
